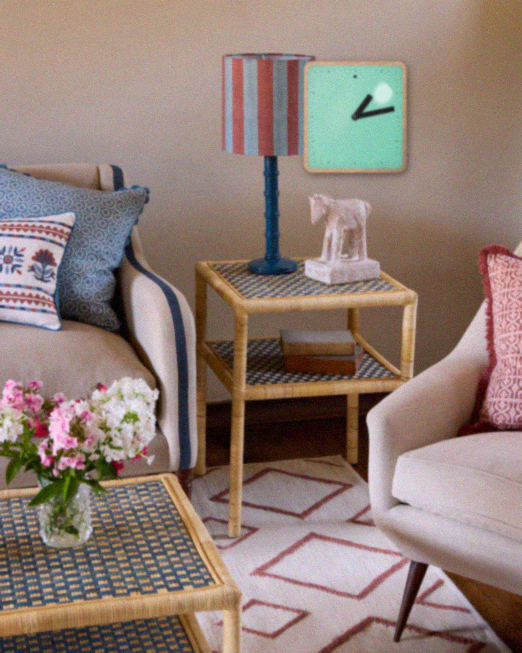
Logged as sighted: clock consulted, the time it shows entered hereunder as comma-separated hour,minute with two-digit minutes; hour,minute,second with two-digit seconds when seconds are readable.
1,13
